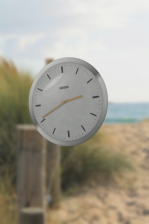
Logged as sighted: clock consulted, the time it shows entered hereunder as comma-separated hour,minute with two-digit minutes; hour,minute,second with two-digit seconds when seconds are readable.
2,41
